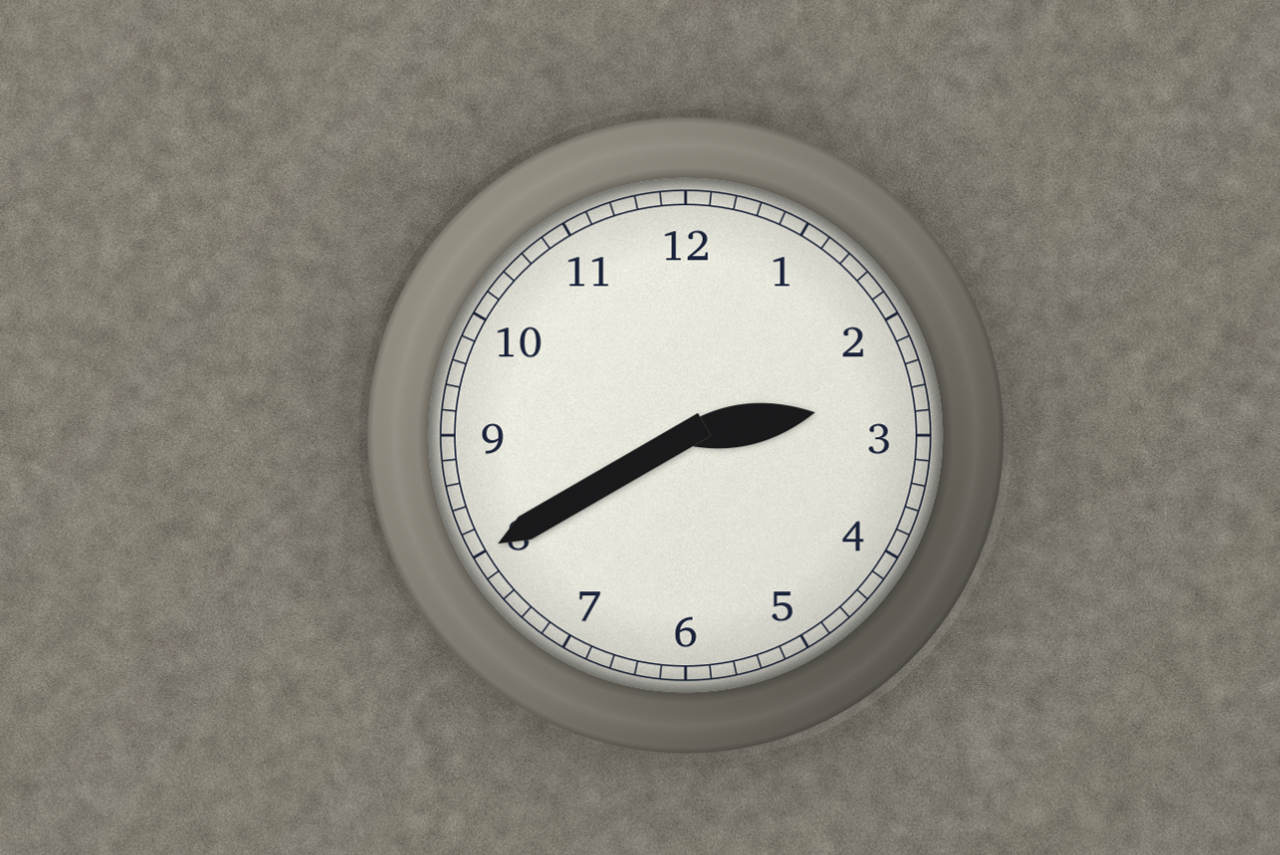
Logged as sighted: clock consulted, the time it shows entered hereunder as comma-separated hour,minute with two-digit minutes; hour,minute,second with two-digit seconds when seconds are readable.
2,40
